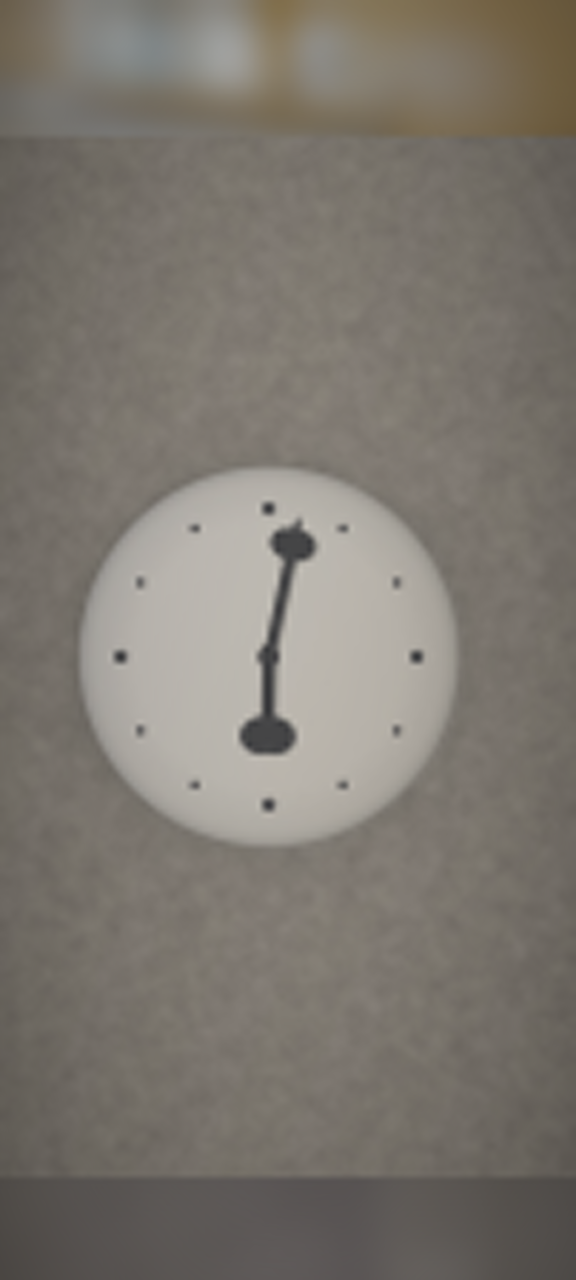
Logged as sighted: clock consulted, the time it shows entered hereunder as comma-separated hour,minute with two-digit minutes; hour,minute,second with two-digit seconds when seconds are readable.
6,02
